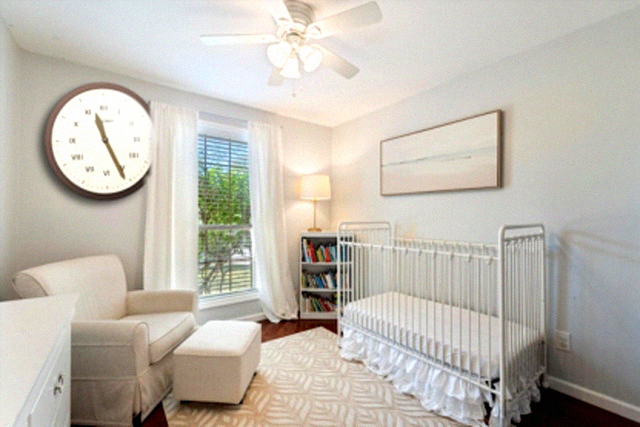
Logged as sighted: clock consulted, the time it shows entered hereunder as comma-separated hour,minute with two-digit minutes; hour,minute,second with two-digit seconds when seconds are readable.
11,26
